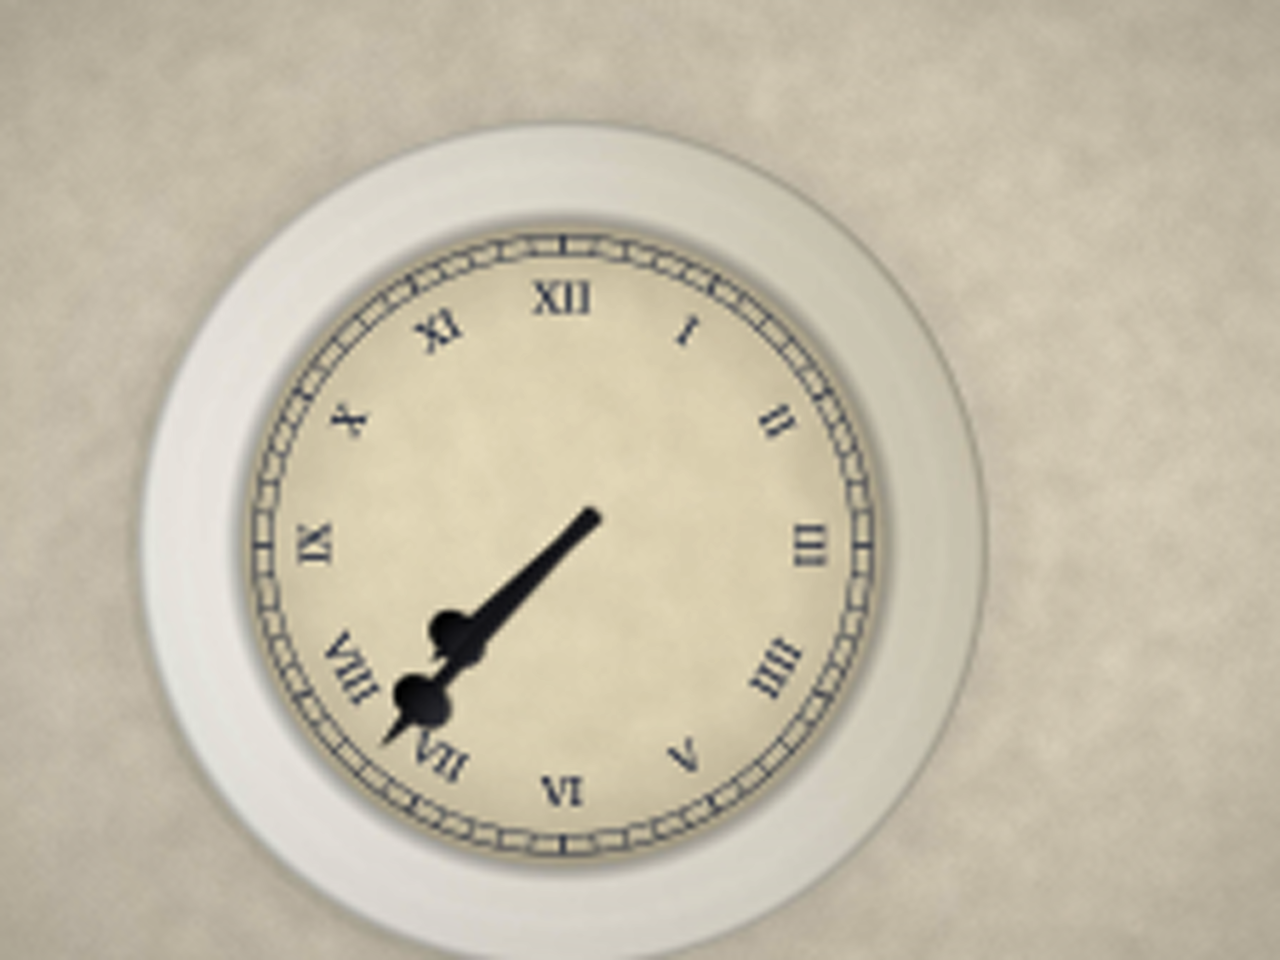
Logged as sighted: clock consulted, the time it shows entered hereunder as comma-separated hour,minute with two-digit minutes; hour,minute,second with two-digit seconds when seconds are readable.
7,37
